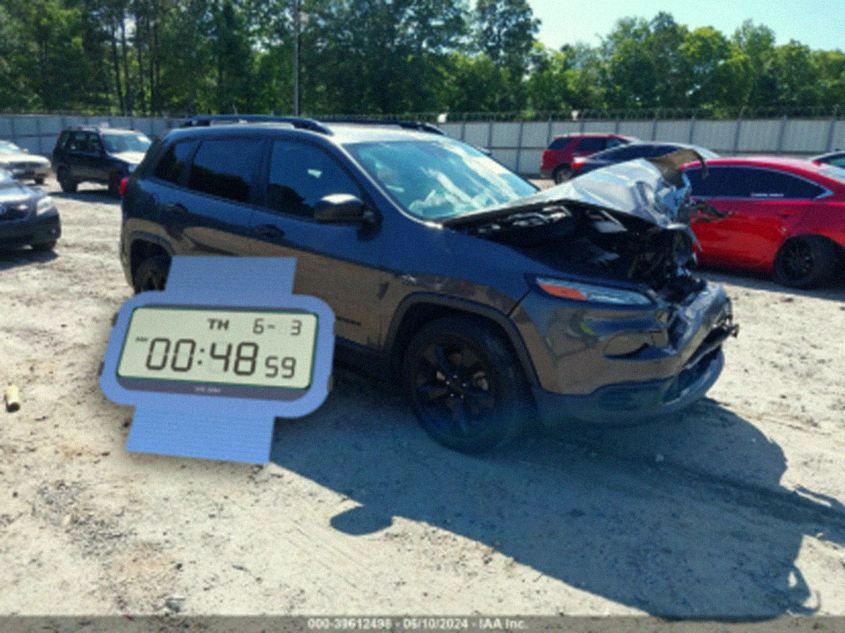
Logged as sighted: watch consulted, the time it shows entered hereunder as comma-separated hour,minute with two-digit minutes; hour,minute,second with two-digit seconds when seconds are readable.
0,48,59
